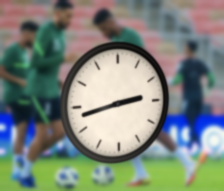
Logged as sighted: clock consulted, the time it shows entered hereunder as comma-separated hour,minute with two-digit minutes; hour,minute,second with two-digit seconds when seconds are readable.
2,43
